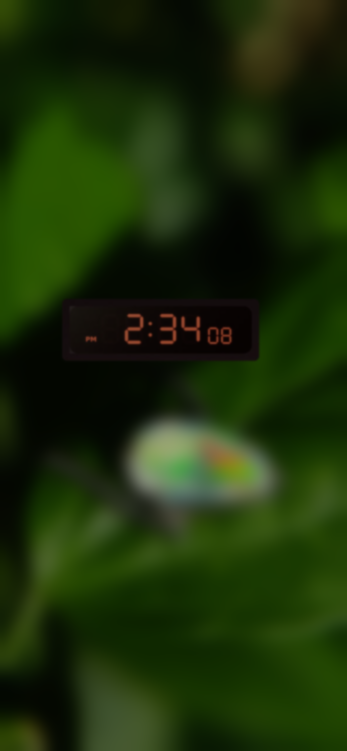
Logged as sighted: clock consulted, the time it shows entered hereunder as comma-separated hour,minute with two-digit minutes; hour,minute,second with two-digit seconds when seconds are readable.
2,34,08
